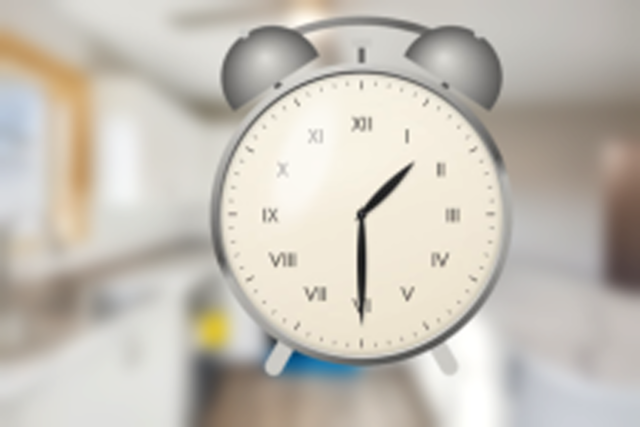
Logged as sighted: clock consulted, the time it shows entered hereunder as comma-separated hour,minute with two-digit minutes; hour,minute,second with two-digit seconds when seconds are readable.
1,30
